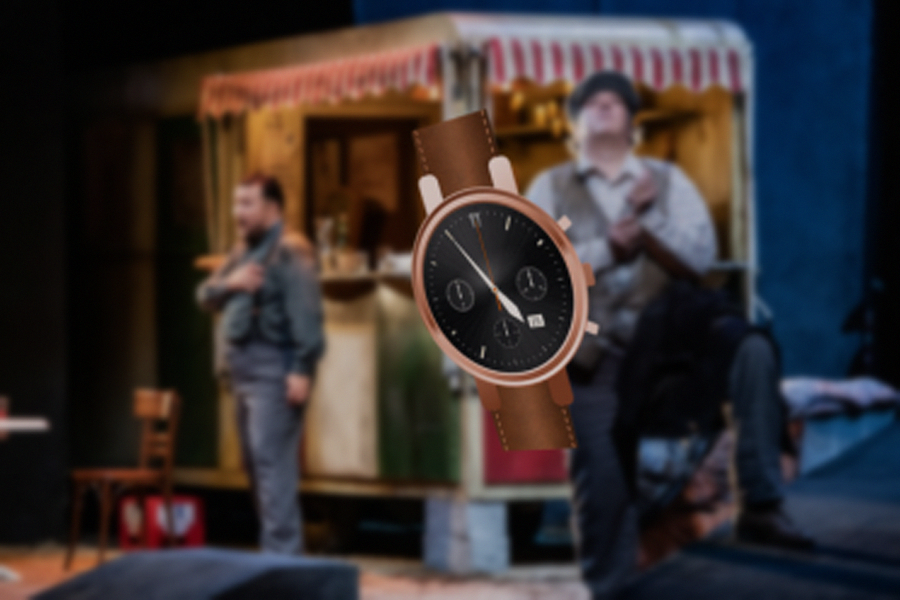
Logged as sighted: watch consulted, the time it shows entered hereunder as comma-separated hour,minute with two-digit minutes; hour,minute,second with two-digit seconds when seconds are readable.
4,55
